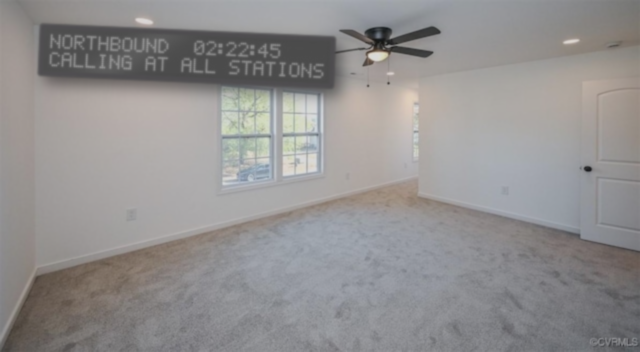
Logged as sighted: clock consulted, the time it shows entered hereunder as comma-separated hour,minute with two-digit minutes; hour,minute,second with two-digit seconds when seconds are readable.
2,22,45
